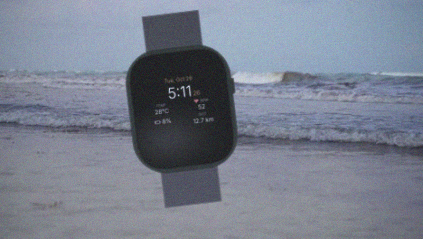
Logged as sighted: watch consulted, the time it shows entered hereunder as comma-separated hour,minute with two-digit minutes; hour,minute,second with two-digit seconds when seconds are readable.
5,11
